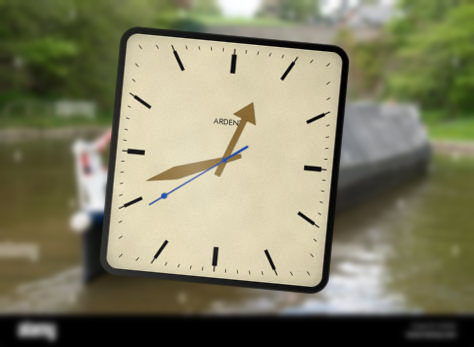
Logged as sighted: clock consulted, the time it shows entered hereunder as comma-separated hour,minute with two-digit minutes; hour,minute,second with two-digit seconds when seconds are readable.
12,41,39
